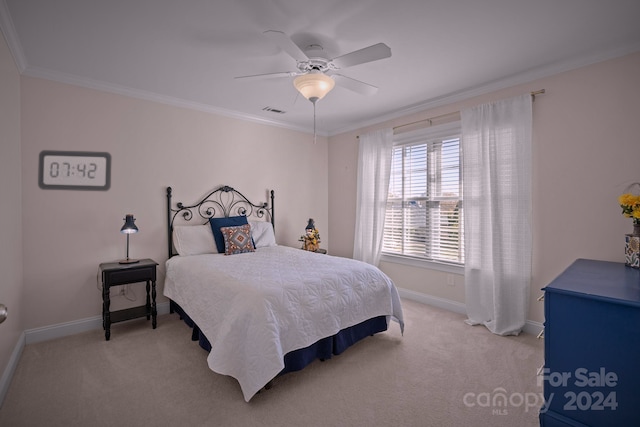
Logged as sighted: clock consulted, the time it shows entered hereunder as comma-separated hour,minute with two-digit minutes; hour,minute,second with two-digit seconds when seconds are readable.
7,42
